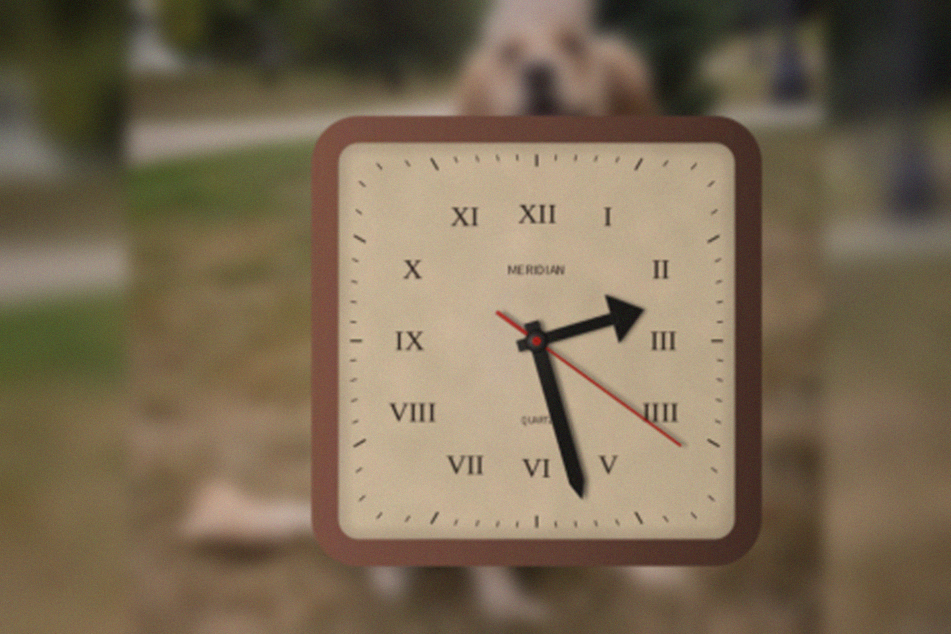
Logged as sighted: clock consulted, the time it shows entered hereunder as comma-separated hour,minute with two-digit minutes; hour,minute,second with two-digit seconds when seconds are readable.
2,27,21
